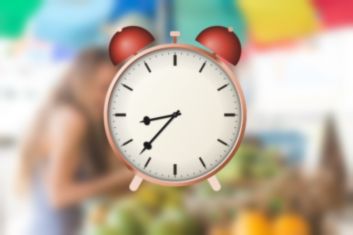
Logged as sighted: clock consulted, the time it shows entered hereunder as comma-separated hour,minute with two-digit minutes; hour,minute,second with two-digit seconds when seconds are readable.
8,37
